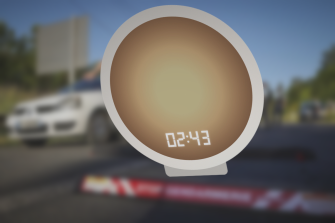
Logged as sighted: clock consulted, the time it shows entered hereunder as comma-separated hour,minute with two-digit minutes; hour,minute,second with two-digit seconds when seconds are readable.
2,43
